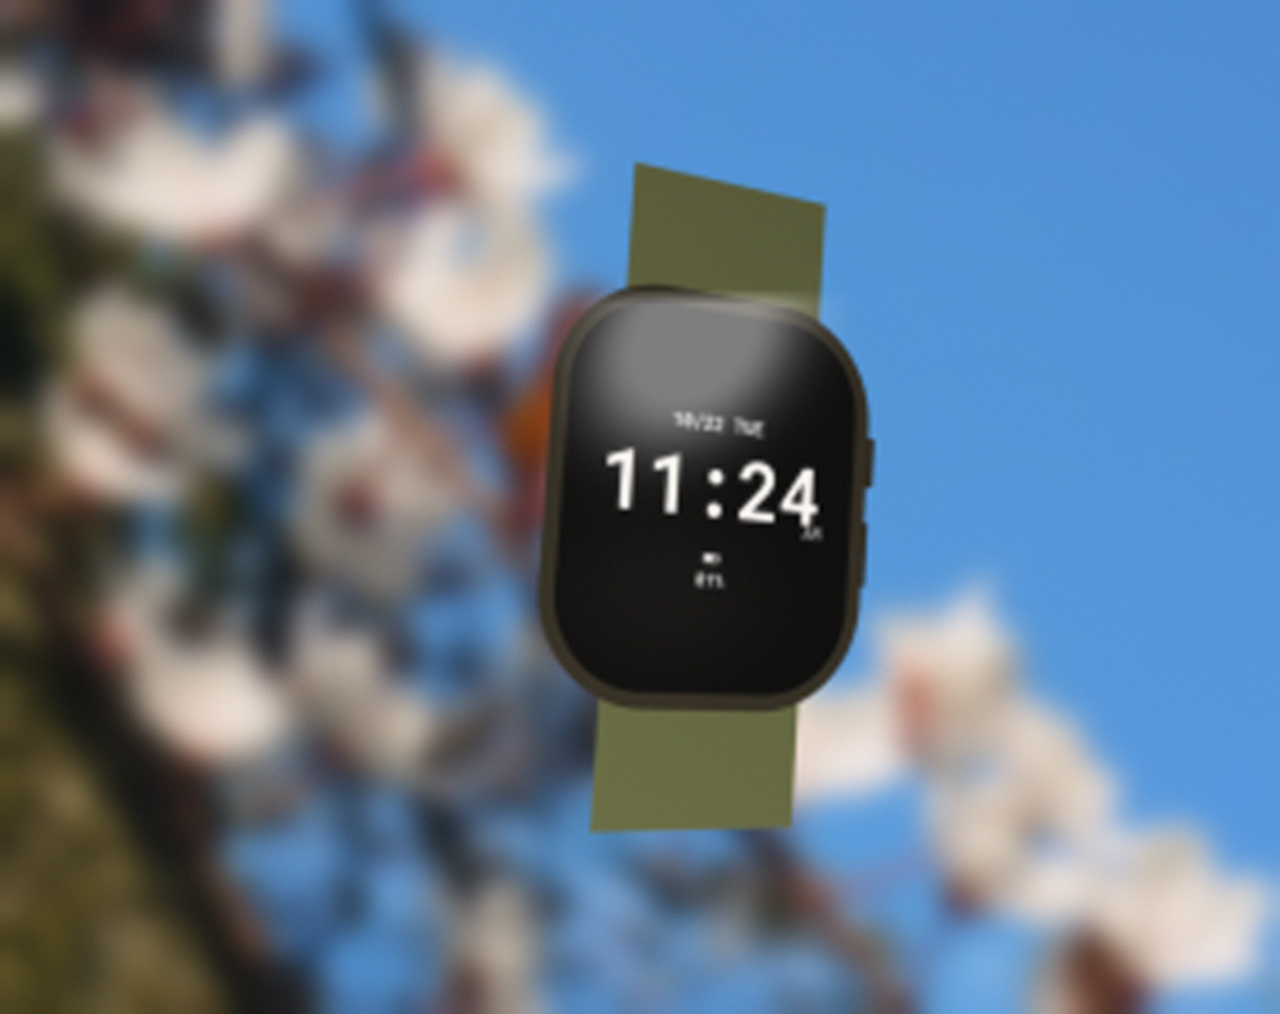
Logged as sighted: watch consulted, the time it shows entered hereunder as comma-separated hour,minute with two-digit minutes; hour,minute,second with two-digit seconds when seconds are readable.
11,24
